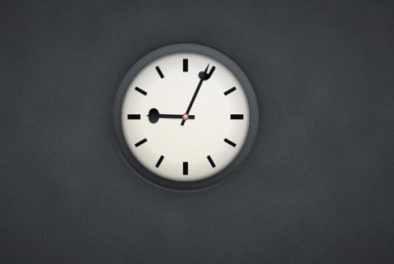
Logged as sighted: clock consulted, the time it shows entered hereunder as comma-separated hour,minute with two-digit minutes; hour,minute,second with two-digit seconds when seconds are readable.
9,04
